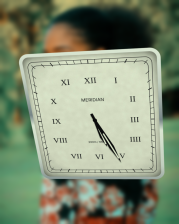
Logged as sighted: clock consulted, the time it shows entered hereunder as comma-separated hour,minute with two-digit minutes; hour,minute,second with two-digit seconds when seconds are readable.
5,26
